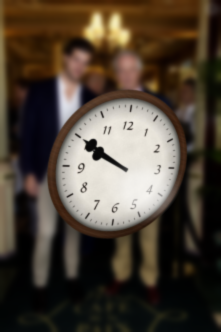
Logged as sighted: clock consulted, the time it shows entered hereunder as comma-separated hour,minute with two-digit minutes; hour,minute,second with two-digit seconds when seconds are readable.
9,50
